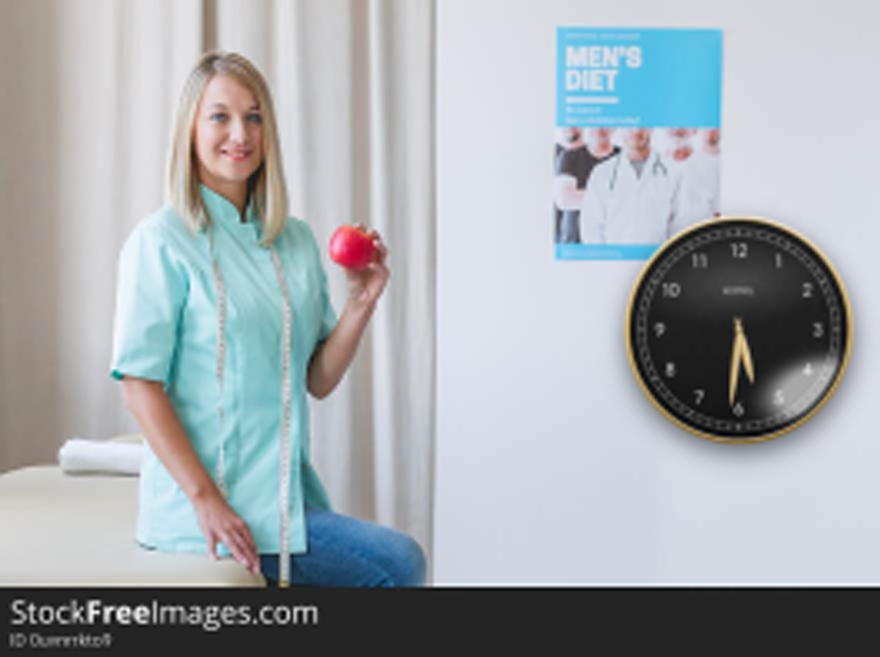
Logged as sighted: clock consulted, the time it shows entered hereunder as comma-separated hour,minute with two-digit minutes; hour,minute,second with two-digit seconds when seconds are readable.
5,31
